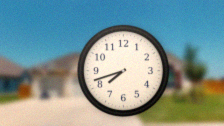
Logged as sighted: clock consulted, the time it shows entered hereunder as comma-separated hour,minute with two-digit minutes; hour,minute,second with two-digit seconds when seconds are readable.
7,42
